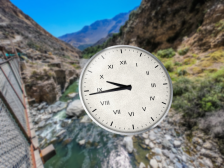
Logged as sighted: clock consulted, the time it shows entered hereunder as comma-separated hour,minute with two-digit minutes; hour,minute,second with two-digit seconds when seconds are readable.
9,44
